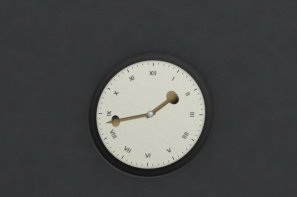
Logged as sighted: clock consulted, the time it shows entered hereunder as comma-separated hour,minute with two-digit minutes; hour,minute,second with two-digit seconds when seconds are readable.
1,43
